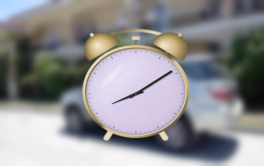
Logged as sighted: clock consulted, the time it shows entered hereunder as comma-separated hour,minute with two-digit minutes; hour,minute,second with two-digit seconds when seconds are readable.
8,09
